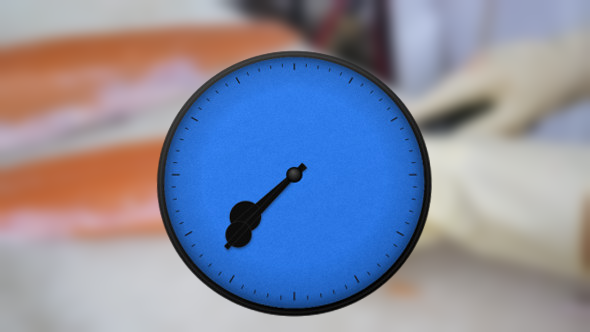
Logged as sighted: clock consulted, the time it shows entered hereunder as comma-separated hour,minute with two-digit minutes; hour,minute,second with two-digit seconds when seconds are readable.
7,37
